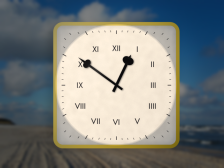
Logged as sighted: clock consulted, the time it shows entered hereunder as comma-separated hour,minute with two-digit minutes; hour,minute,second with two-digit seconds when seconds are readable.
12,51
